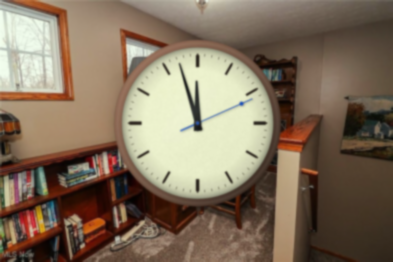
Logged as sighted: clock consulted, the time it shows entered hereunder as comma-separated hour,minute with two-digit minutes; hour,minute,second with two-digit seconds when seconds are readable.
11,57,11
